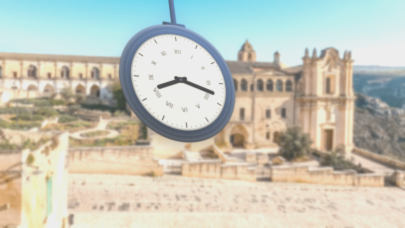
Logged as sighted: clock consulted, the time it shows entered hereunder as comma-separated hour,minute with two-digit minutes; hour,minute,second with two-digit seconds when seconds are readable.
8,18
